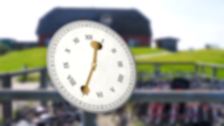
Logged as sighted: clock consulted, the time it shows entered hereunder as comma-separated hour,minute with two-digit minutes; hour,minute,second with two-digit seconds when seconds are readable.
12,35
